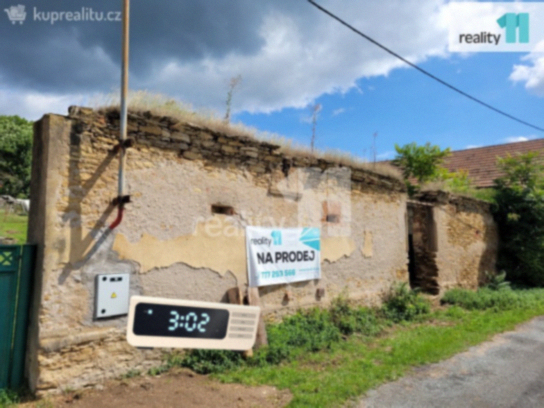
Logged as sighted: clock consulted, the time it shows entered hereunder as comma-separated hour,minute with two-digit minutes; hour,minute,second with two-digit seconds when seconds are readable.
3,02
